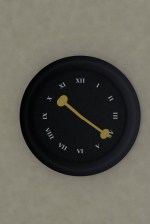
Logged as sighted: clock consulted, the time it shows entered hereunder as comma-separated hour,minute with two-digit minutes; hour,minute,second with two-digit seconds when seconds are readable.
10,21
